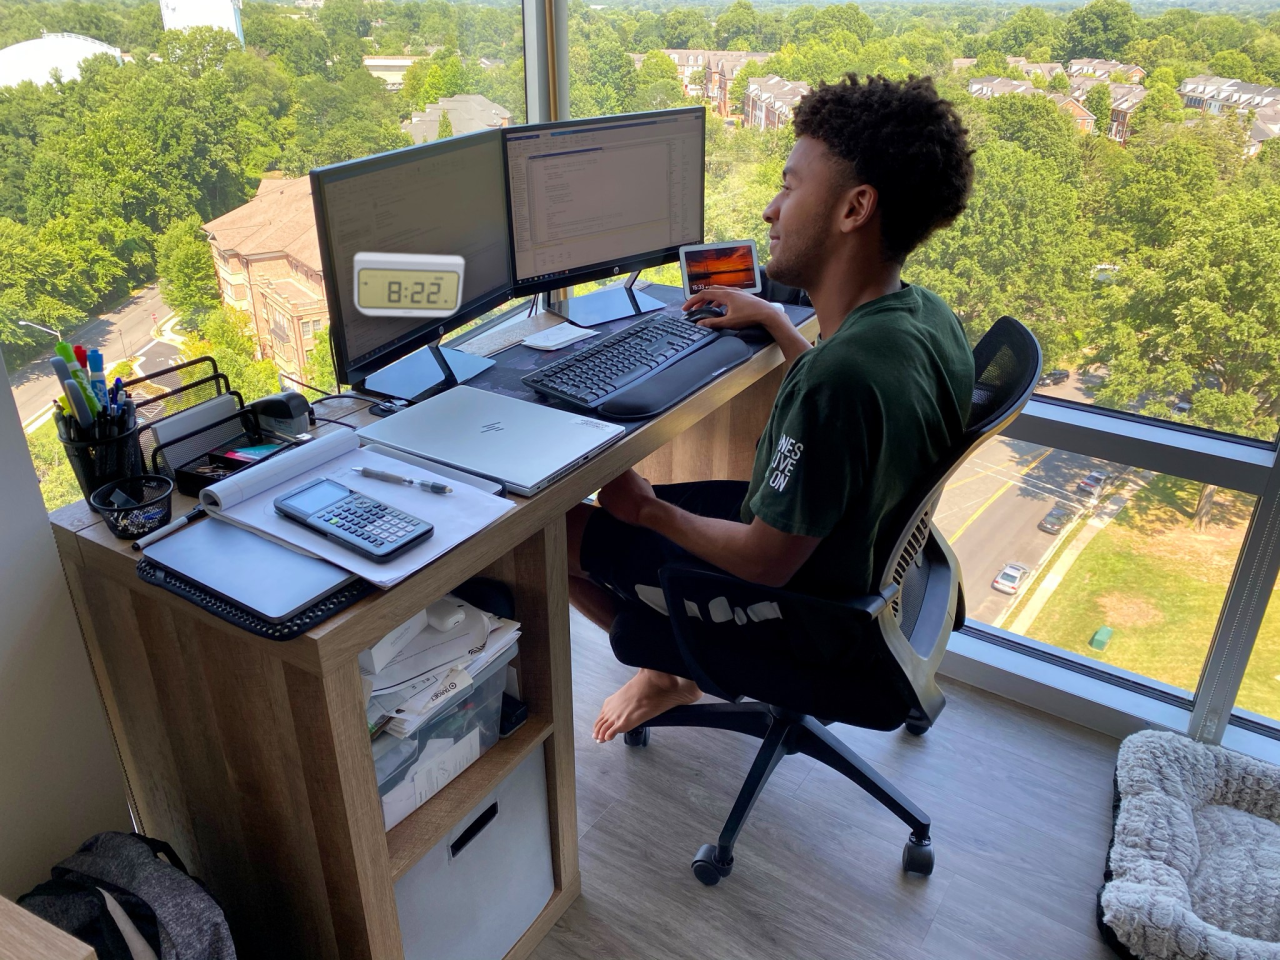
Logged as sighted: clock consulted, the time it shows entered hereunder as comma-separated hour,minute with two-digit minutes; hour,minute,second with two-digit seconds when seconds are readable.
8,22
